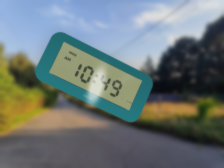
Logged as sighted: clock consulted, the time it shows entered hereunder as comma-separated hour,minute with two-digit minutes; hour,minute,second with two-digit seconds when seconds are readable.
10,49
